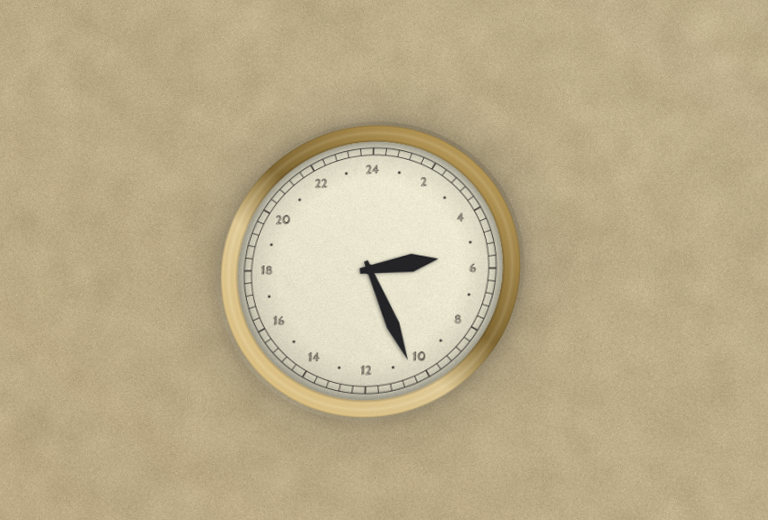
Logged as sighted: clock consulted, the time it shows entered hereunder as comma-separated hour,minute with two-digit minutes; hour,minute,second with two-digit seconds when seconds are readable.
5,26
